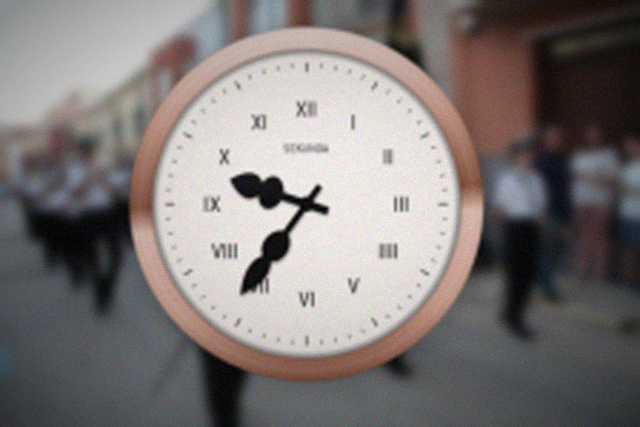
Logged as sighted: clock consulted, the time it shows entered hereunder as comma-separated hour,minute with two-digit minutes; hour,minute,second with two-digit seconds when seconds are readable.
9,36
